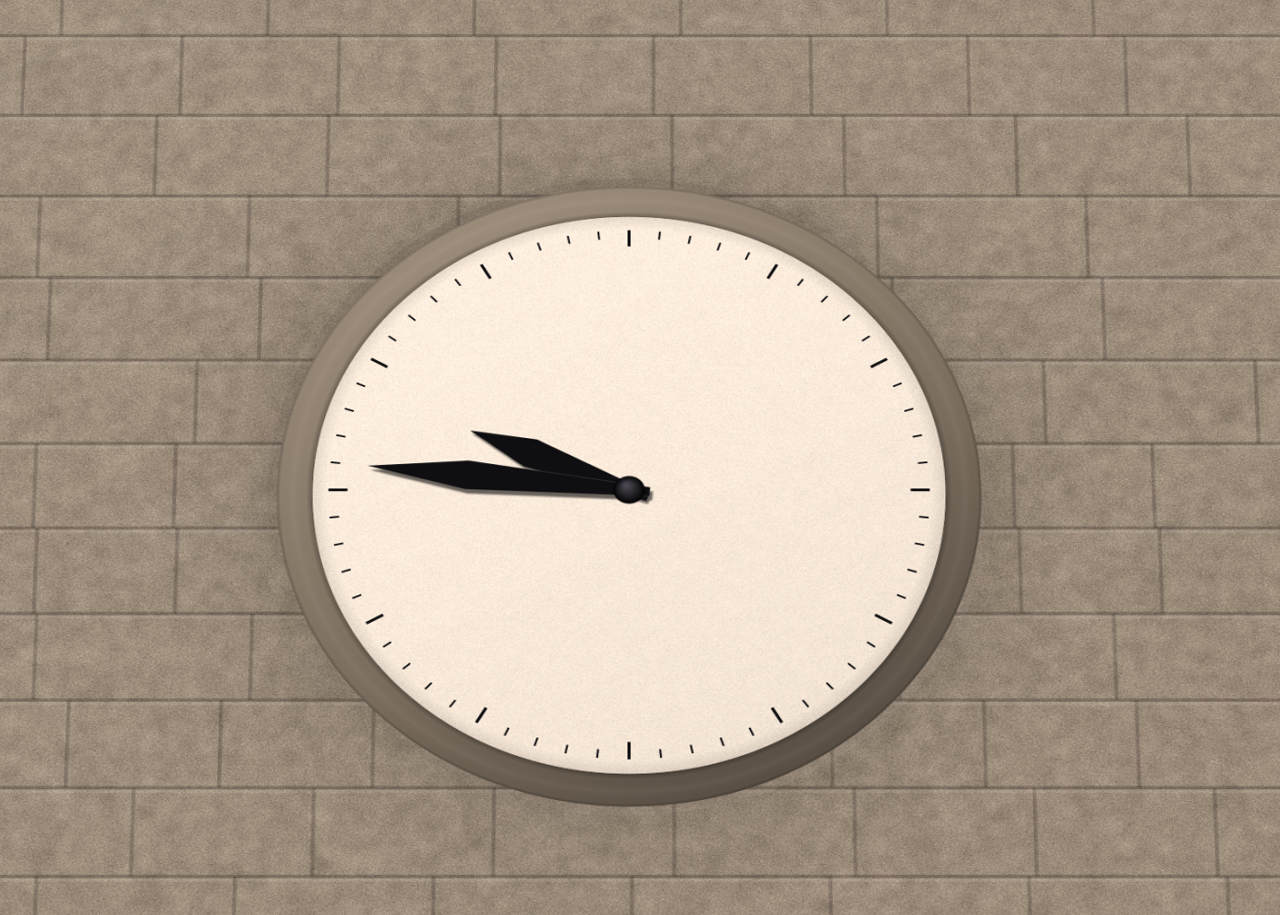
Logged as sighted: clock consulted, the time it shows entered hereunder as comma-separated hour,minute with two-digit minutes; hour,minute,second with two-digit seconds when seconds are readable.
9,46
